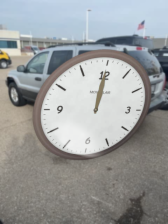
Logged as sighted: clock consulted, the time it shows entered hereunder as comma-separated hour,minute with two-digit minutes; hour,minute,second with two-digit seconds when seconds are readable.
12,00
